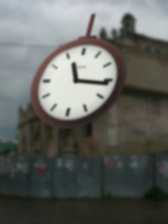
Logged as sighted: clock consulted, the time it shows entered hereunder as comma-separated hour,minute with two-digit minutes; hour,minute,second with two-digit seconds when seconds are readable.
11,16
